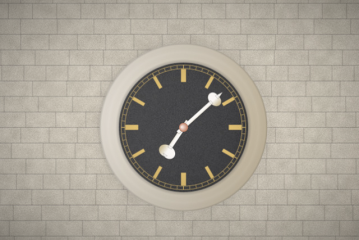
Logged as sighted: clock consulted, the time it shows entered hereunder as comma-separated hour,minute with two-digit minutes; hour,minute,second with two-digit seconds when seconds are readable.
7,08
